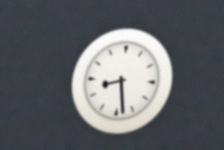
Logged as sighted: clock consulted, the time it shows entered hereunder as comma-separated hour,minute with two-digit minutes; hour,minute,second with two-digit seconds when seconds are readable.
8,28
